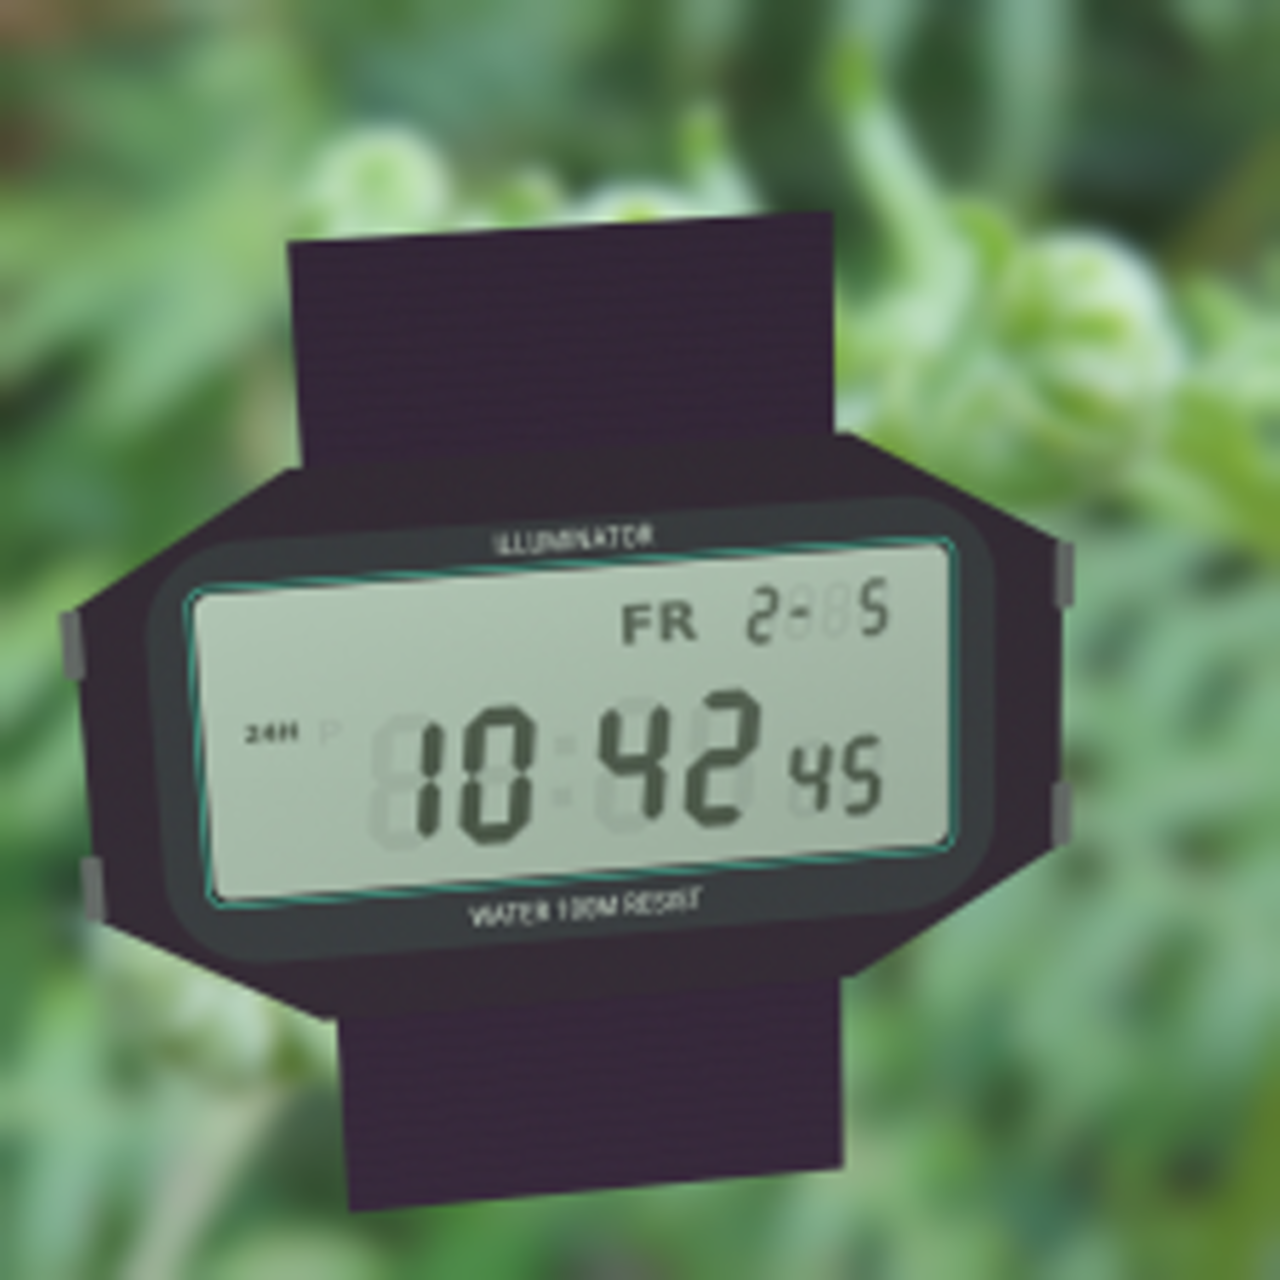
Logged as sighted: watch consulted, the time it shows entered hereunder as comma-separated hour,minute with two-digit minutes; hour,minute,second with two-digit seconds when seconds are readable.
10,42,45
